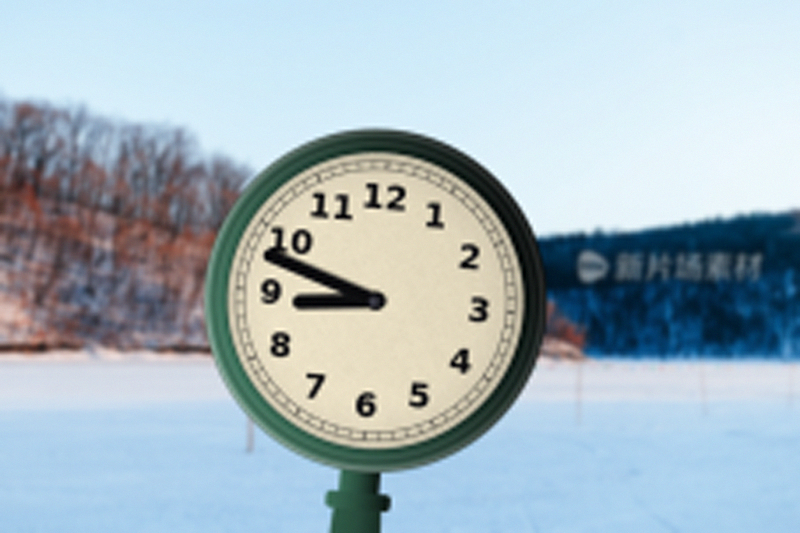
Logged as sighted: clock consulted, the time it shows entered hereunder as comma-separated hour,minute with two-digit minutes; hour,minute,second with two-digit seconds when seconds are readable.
8,48
